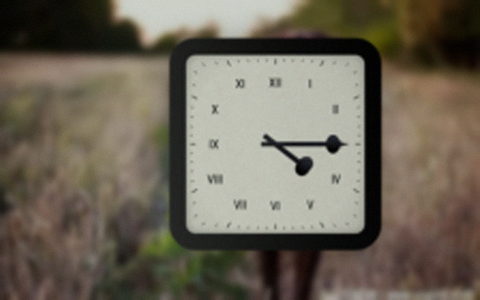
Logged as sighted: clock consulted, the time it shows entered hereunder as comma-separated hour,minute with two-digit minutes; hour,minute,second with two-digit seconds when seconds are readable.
4,15
